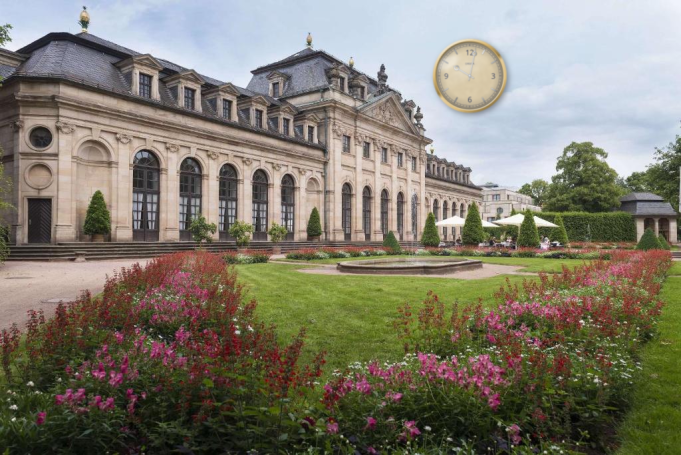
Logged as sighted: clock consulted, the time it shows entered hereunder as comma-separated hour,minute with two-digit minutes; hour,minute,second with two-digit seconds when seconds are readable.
10,02
